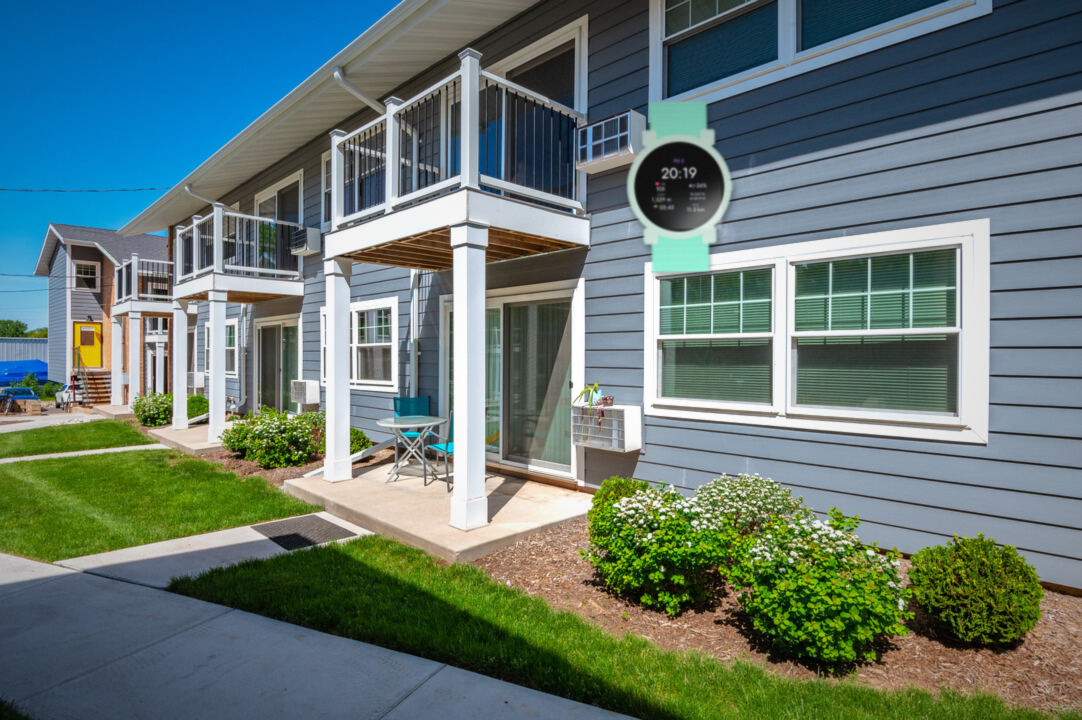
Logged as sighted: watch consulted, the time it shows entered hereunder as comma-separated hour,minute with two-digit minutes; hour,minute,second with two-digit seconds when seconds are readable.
20,19
